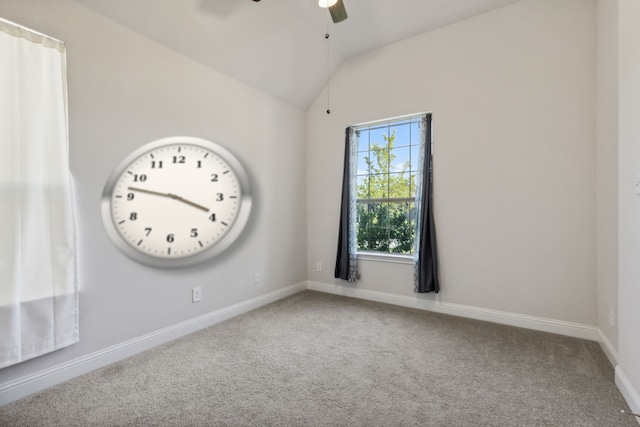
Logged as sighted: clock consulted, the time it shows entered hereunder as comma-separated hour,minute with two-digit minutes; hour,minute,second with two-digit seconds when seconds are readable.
3,47
